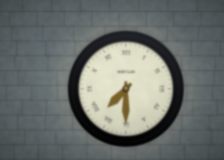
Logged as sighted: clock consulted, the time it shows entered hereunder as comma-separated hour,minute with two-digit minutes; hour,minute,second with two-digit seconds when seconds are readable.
7,30
